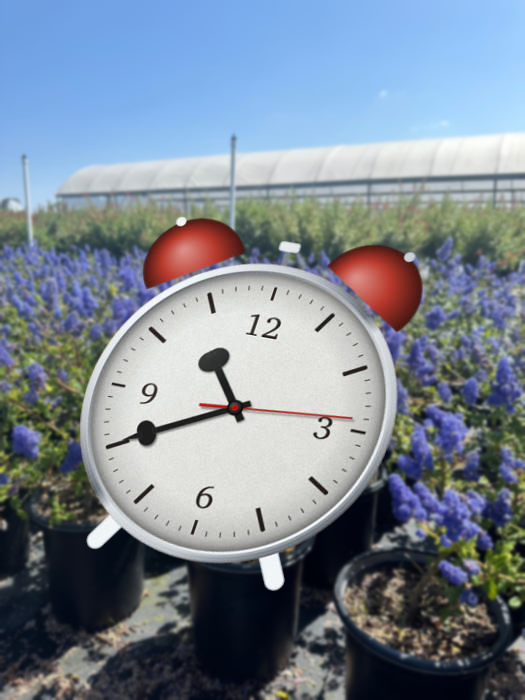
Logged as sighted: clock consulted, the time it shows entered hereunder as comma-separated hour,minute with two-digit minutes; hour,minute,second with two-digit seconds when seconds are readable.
10,40,14
